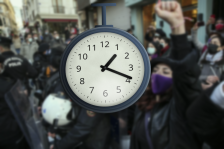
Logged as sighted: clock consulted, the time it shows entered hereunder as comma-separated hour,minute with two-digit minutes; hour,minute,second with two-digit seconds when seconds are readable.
1,19
